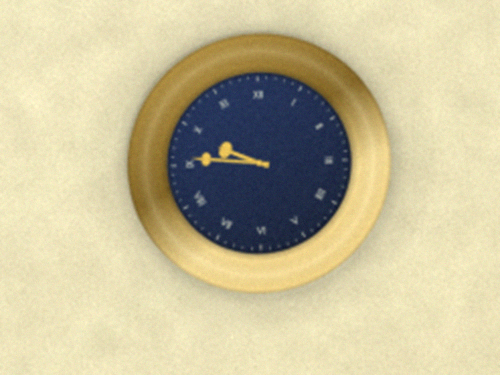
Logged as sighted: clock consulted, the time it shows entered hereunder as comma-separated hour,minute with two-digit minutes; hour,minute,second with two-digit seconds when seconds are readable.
9,46
